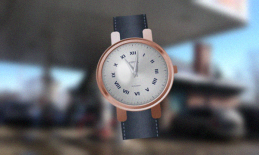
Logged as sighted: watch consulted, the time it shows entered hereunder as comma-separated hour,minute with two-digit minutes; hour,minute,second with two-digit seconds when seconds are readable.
11,02
